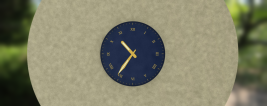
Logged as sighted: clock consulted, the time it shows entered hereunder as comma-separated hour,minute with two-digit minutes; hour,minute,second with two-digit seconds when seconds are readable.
10,36
